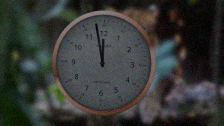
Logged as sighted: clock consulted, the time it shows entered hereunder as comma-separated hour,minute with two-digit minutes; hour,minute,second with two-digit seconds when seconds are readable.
11,58
